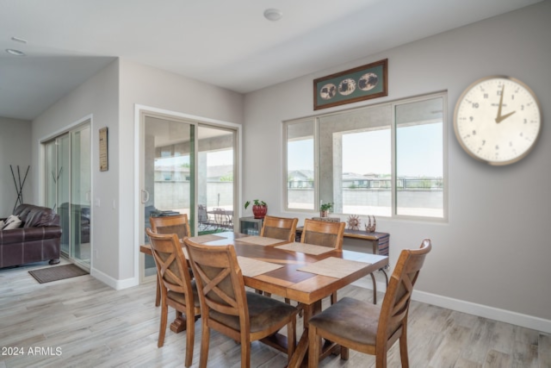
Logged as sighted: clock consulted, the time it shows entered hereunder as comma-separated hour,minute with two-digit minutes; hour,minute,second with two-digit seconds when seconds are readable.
2,01
